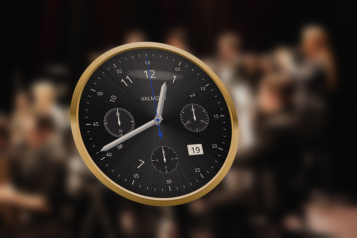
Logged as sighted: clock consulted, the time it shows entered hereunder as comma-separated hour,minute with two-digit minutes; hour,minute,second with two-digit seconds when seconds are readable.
12,41
